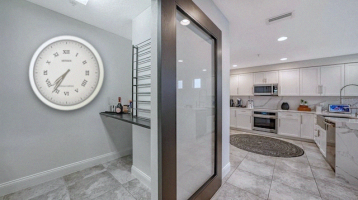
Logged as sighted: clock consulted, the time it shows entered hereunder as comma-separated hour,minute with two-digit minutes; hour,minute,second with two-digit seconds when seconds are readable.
7,36
